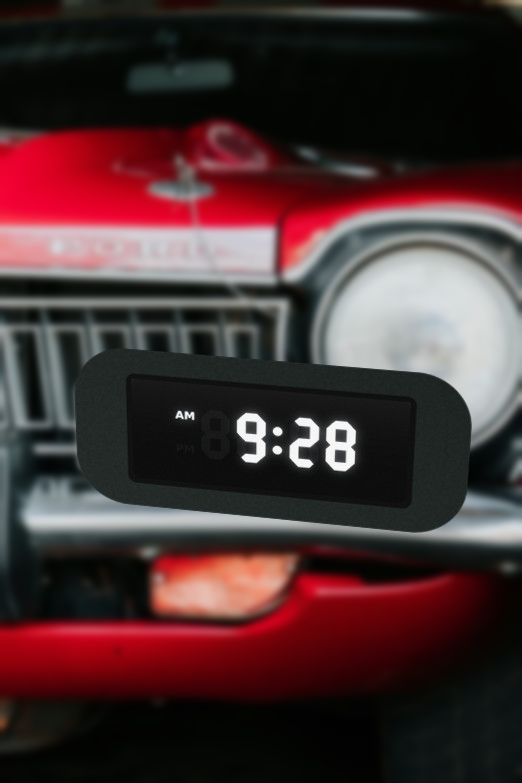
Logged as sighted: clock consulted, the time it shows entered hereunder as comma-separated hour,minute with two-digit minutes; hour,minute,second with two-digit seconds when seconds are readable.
9,28
